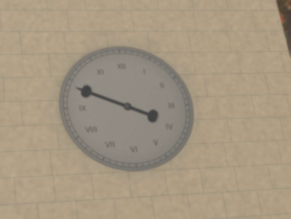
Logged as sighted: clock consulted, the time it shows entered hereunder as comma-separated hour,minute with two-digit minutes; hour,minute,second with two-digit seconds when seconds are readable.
3,49
